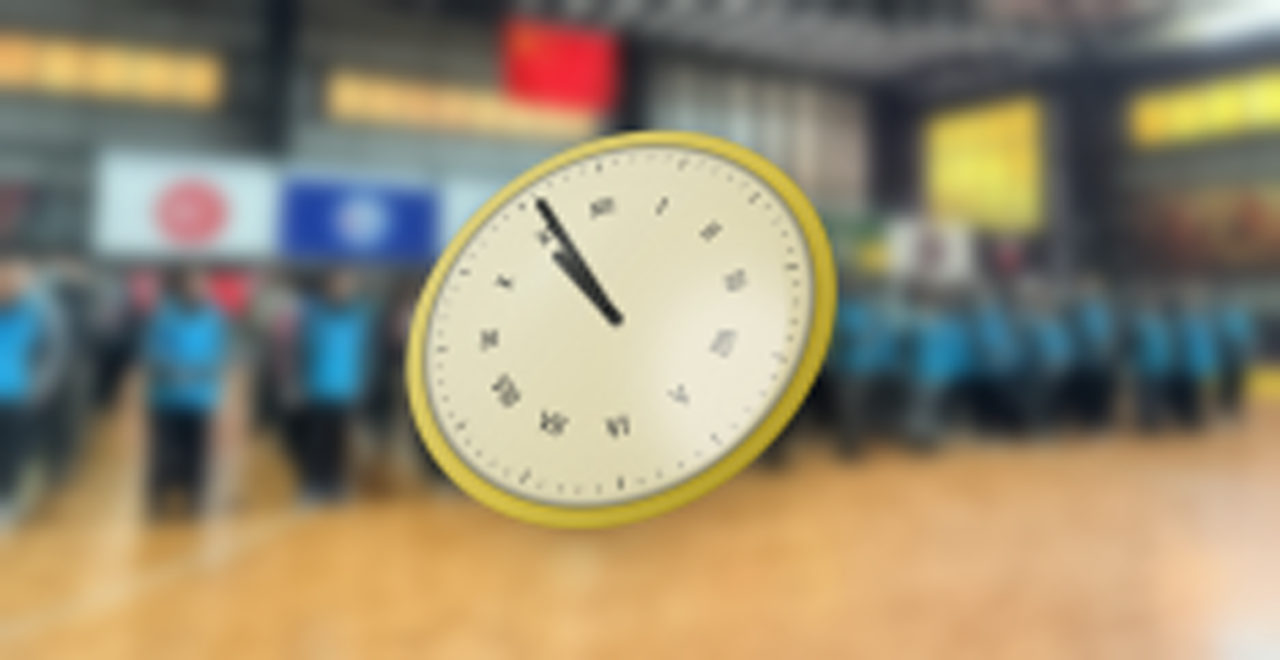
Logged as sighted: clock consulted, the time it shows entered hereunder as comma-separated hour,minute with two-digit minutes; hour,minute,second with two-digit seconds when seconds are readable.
10,56
